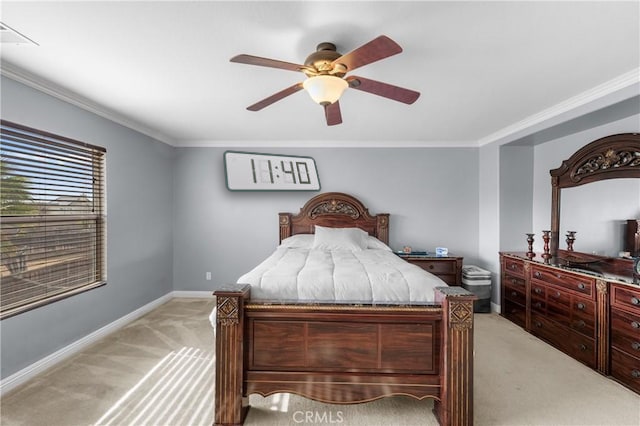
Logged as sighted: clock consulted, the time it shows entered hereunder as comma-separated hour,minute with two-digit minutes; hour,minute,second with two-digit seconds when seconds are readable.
11,40
